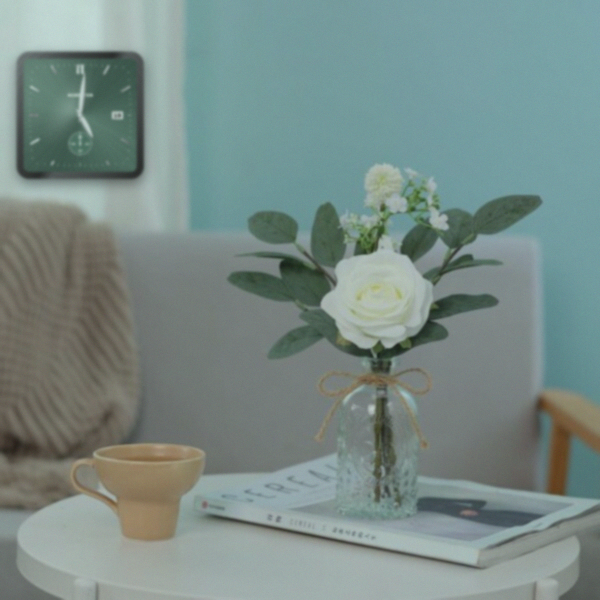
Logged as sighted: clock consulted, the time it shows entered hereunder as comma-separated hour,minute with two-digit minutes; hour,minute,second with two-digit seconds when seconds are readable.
5,01
